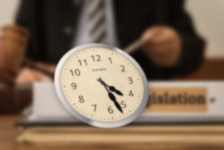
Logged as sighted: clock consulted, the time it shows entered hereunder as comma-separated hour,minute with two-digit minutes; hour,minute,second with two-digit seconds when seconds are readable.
4,27
